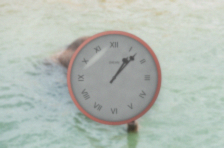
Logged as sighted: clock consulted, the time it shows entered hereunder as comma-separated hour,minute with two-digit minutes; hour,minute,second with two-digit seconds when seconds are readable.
1,07
